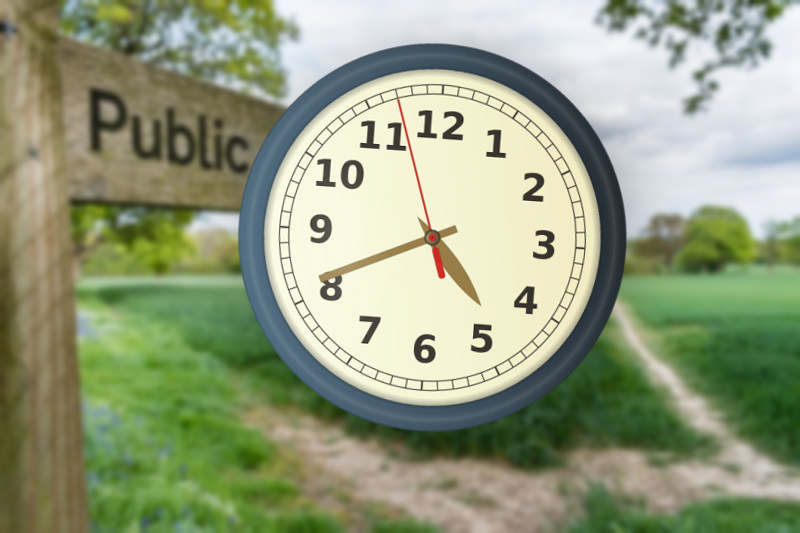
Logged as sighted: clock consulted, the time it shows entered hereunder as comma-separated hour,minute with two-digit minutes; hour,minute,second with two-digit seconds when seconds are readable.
4,40,57
